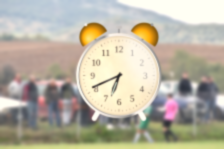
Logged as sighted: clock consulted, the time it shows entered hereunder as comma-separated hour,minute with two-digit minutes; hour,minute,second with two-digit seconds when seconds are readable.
6,41
